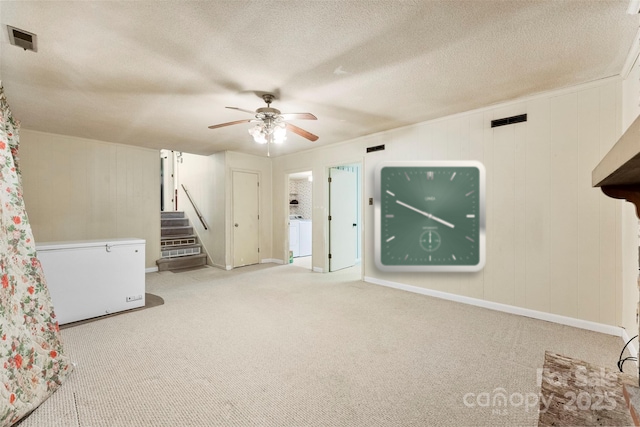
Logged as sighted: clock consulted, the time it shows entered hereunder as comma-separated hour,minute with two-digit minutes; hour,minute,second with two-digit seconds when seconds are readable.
3,49
